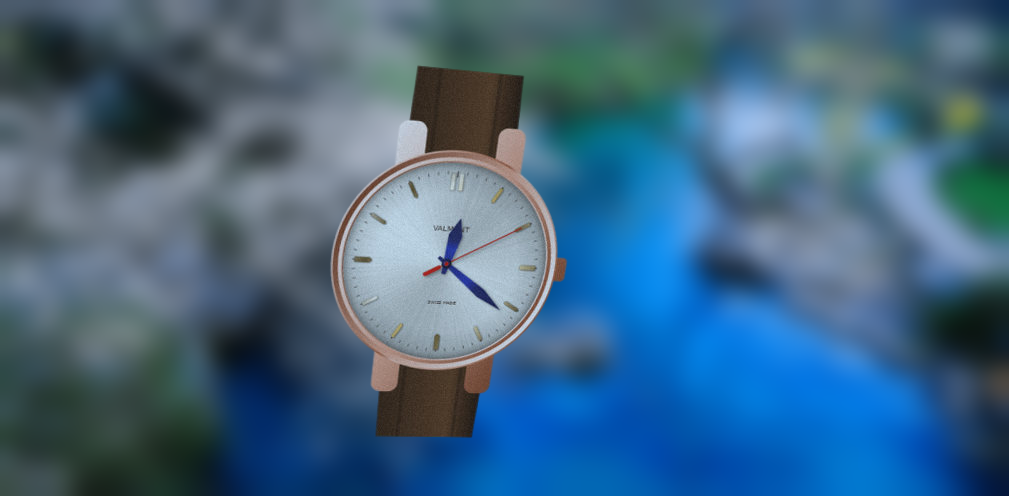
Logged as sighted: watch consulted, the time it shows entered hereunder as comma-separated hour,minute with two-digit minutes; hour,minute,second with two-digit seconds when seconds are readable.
12,21,10
